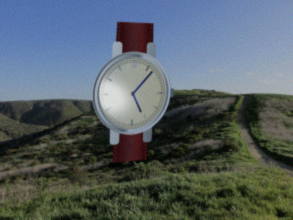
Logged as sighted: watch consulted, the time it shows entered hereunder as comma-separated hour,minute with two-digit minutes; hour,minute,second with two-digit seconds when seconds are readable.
5,07
